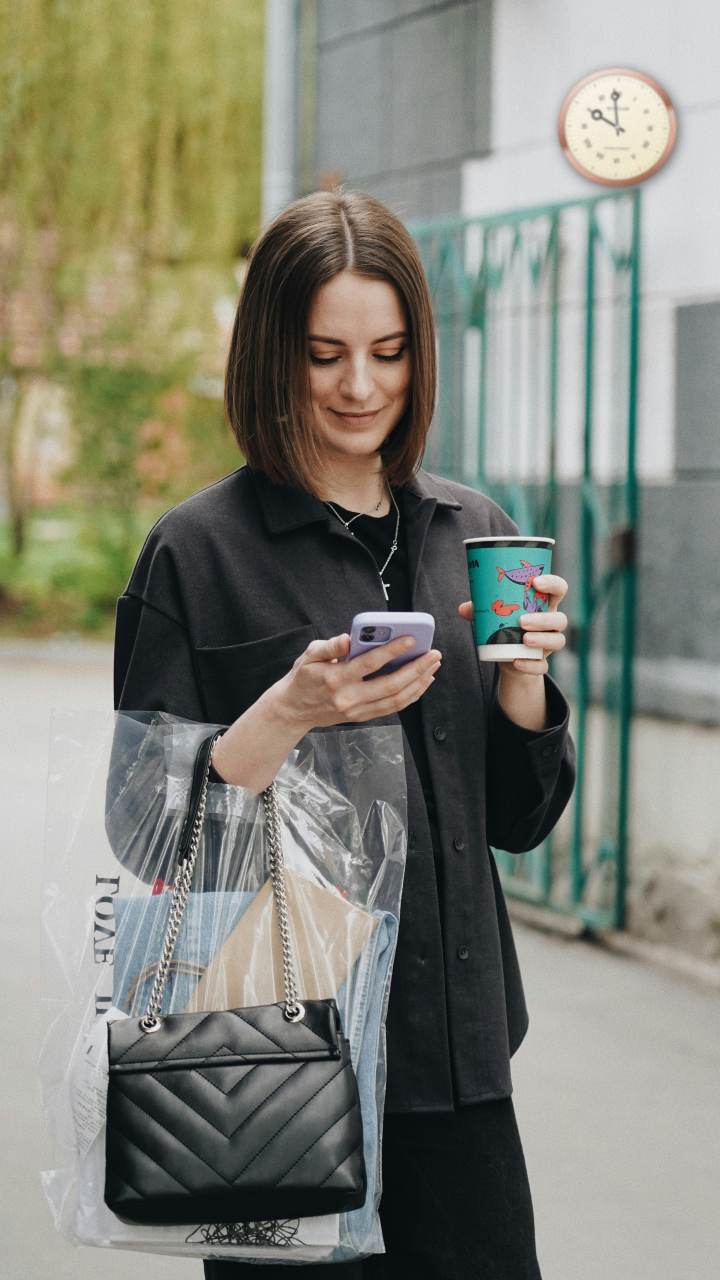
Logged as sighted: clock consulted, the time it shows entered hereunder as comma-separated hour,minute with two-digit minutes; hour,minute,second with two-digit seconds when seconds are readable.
9,59
